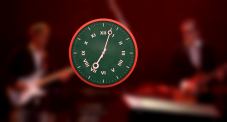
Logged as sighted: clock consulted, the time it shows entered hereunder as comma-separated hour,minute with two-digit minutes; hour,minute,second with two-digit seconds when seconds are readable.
7,03
